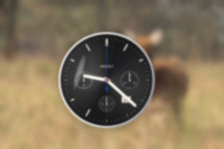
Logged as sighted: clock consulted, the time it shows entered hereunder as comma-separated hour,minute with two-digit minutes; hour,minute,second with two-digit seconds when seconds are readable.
9,22
